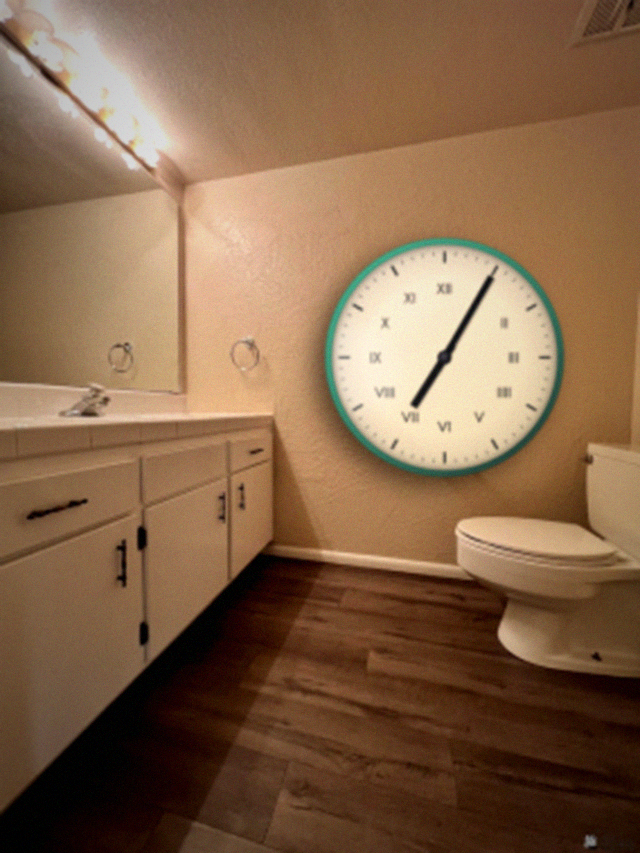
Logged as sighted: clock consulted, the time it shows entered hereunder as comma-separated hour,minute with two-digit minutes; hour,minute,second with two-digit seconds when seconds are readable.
7,05
